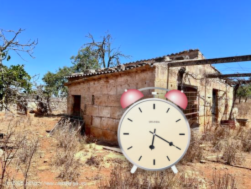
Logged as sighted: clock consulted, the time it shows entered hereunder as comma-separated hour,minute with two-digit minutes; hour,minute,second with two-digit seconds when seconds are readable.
6,20
